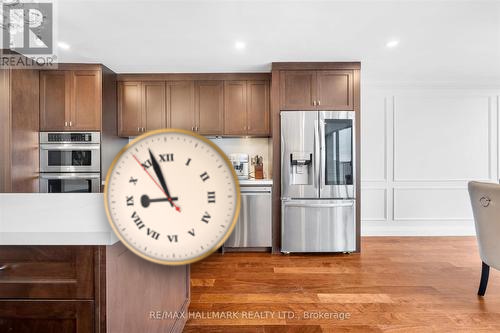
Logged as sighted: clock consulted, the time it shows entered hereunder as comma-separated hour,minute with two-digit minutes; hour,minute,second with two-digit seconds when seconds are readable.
8,56,54
